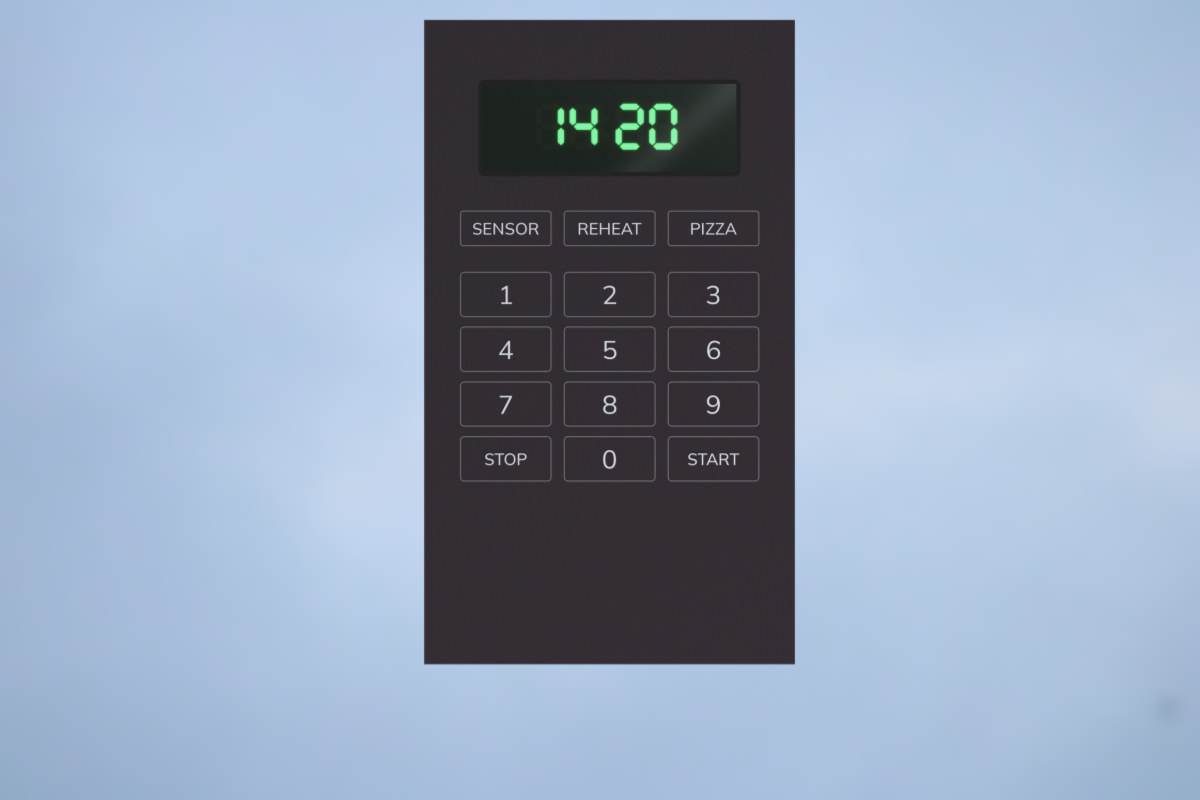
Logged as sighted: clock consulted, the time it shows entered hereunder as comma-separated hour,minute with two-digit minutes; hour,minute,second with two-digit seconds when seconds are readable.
14,20
